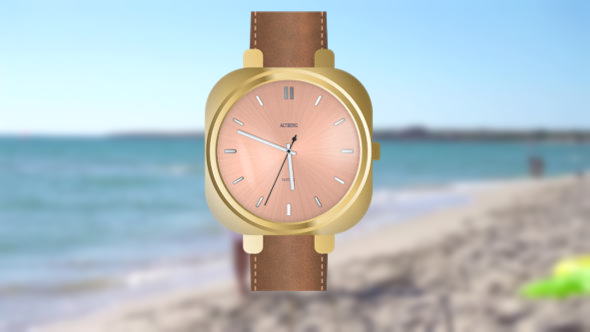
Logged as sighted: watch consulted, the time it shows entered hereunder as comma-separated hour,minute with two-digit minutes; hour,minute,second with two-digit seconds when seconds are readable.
5,48,34
